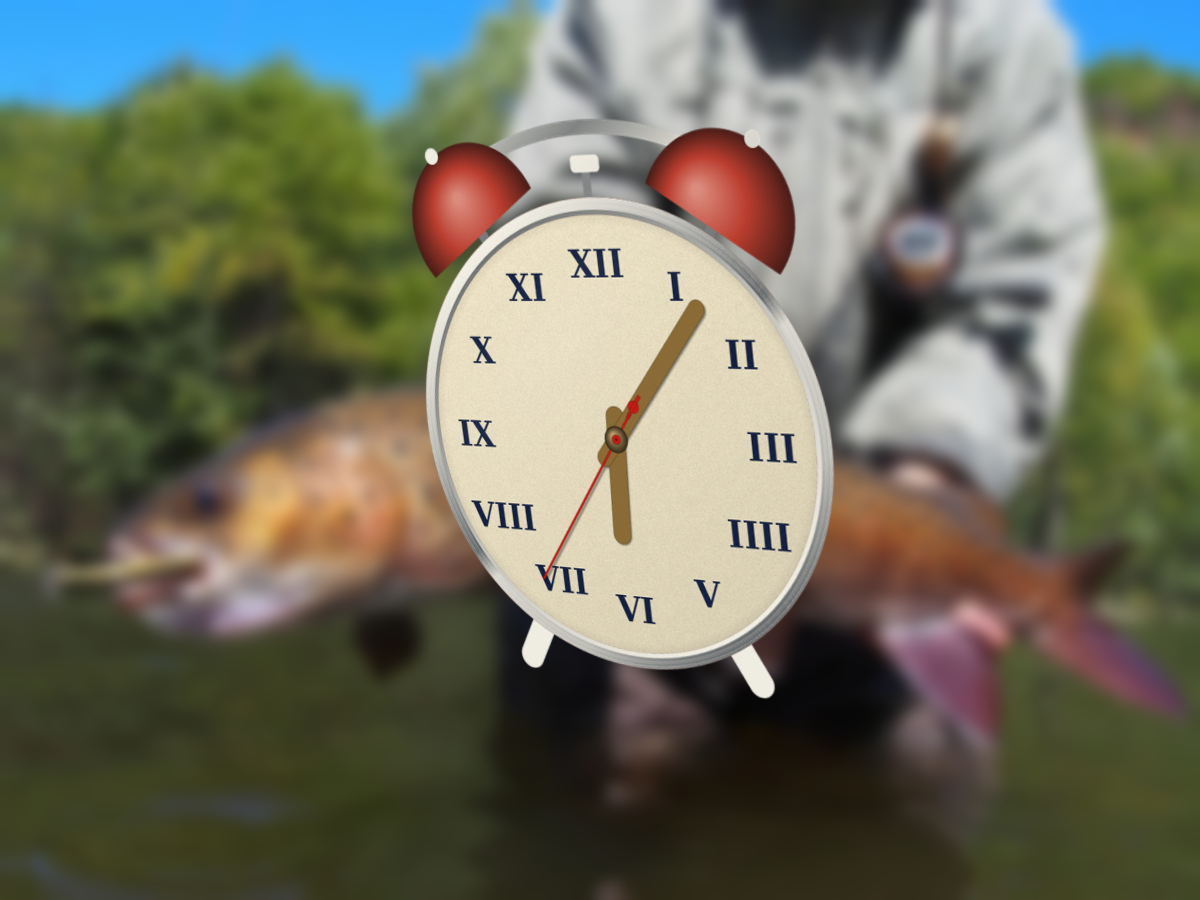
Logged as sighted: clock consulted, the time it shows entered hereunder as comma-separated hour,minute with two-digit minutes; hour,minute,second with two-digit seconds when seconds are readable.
6,06,36
